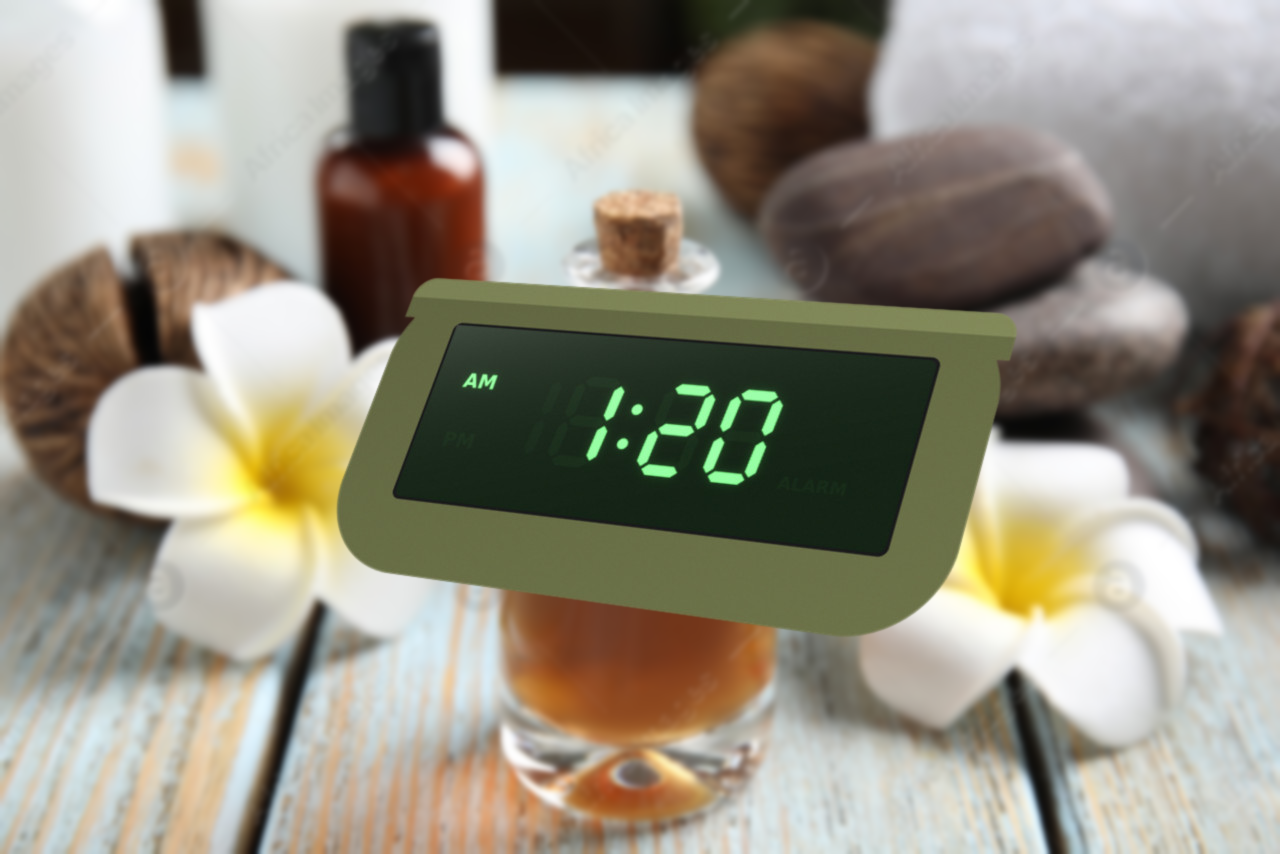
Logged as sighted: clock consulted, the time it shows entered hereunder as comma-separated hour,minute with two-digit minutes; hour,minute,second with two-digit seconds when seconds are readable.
1,20
